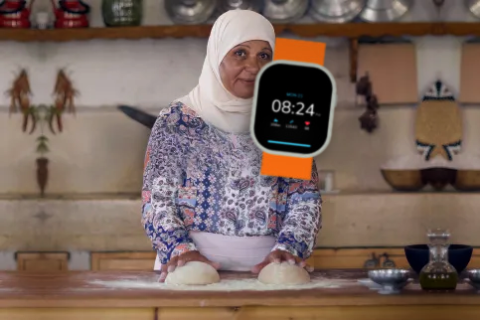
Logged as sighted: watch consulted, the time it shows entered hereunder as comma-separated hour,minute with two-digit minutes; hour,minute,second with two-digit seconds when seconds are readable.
8,24
